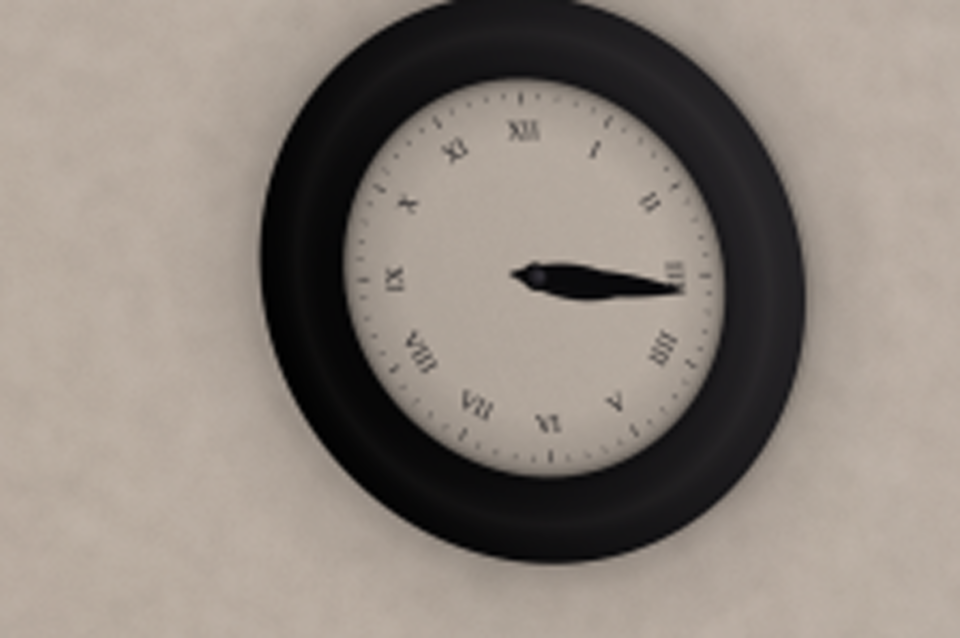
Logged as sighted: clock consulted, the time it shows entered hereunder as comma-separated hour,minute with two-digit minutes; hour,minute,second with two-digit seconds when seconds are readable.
3,16
